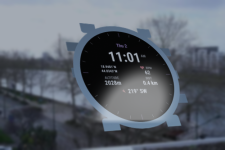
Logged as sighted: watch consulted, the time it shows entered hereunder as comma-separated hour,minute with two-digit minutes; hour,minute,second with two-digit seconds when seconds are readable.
11,01
